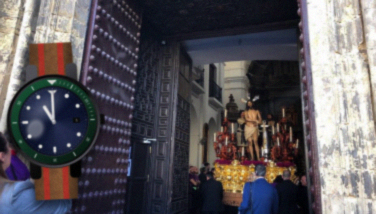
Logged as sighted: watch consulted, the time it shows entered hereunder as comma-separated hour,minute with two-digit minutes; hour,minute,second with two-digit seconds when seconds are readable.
11,00
